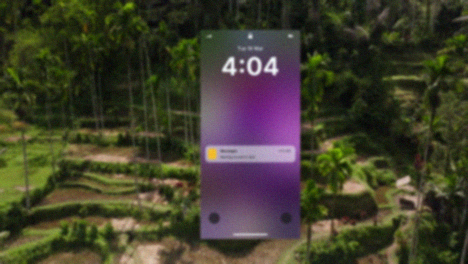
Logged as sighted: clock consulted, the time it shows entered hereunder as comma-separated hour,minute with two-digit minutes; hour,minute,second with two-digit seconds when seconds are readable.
4,04
